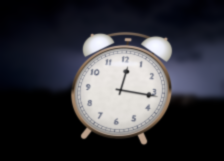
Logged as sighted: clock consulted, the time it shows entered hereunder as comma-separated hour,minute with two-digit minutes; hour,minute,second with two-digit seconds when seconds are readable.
12,16
